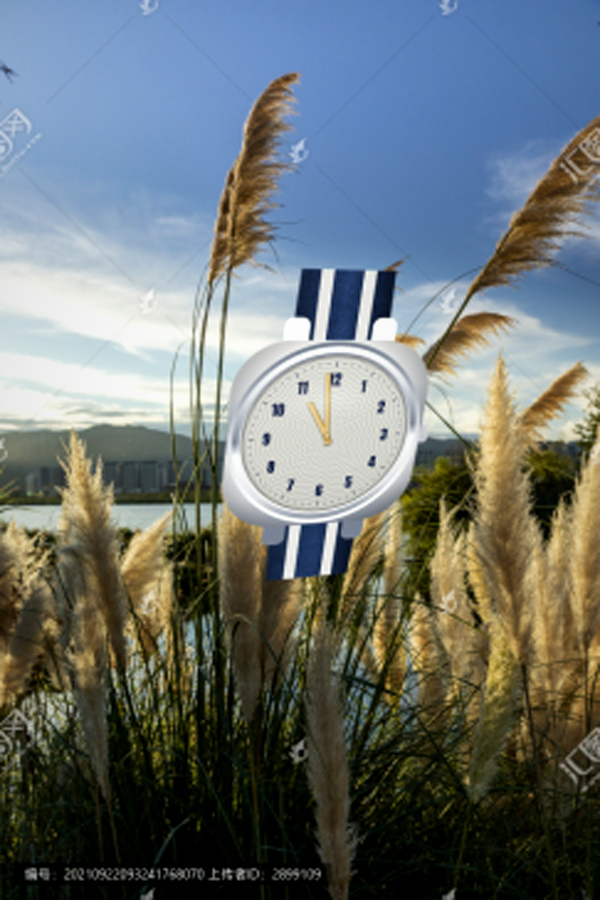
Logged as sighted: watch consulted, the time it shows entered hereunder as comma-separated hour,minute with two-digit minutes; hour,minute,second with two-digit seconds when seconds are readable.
10,59
